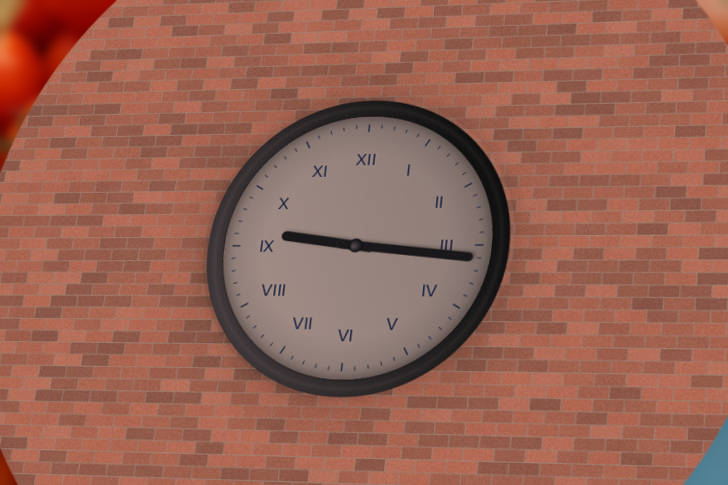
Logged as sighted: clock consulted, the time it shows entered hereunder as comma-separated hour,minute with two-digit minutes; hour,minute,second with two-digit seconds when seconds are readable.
9,16
